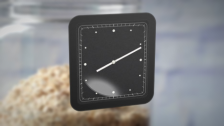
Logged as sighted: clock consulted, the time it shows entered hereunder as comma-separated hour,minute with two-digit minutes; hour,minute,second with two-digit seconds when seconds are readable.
8,11
